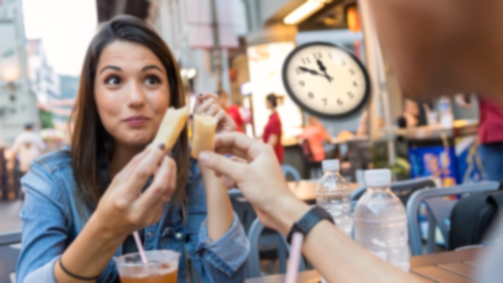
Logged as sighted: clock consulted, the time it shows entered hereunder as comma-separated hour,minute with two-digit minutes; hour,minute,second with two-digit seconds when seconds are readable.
11,51
